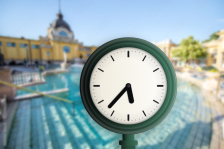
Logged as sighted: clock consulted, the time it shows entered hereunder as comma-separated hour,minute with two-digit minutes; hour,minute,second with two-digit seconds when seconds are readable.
5,37
